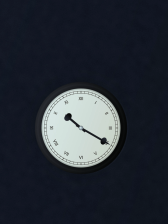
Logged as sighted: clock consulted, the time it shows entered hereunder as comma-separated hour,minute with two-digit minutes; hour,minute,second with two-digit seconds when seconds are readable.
10,20
